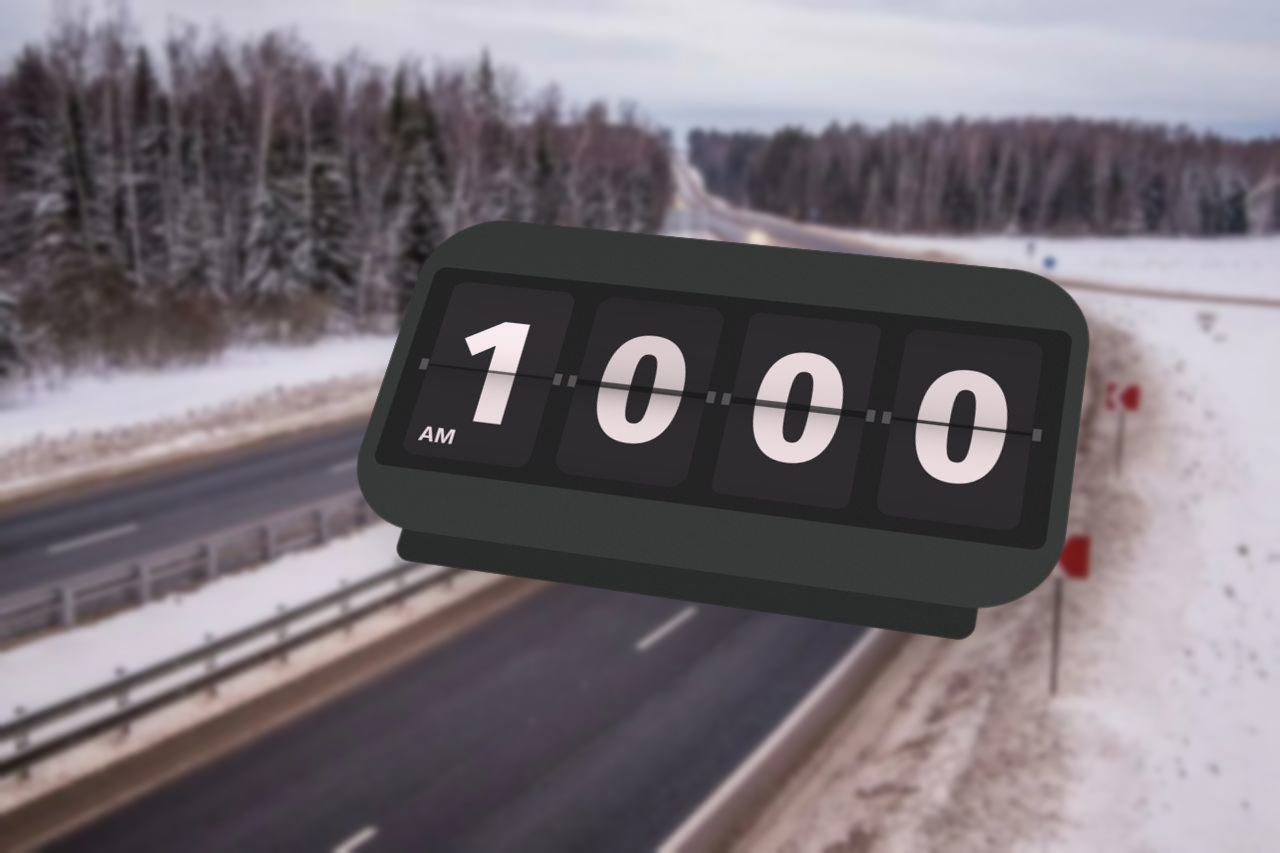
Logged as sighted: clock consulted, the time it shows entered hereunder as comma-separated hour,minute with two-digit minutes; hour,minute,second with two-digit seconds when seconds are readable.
10,00
